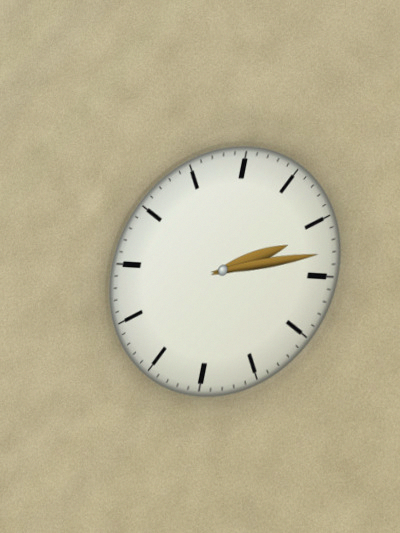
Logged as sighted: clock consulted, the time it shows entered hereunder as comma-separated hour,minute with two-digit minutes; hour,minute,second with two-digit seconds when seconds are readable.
2,13
